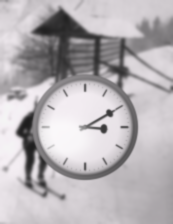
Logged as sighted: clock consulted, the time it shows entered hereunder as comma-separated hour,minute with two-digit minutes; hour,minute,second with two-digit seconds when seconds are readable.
3,10
